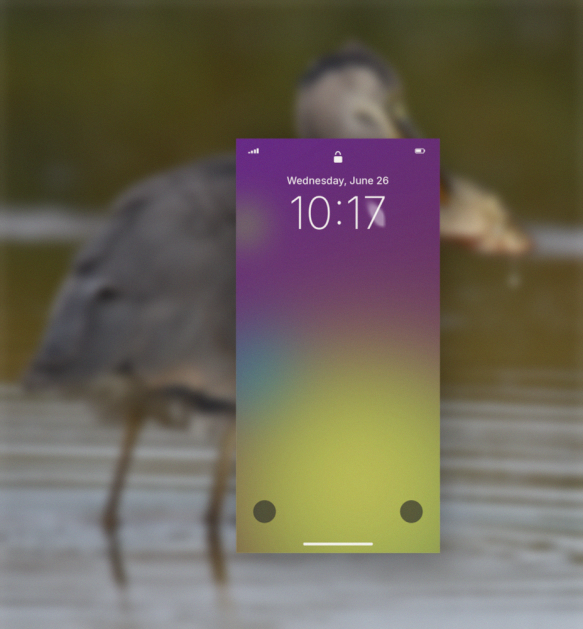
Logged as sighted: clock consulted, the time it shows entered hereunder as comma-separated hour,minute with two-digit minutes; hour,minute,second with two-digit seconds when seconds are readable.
10,17
